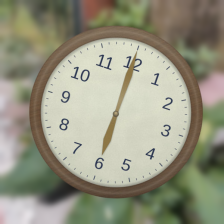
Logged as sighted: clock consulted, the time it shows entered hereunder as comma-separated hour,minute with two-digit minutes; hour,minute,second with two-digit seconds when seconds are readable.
6,00
